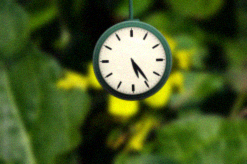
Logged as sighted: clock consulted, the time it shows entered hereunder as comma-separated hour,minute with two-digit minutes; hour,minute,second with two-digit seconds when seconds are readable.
5,24
